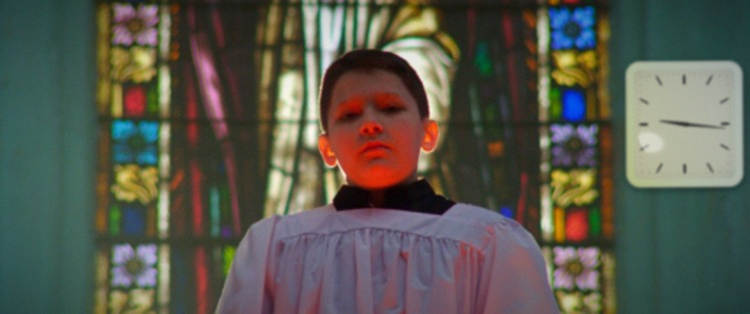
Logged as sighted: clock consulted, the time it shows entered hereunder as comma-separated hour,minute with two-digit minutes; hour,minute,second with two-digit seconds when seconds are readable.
9,16
